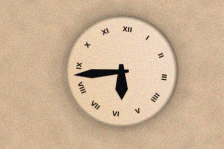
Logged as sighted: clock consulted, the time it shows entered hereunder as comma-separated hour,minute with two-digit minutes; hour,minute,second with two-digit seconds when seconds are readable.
5,43
